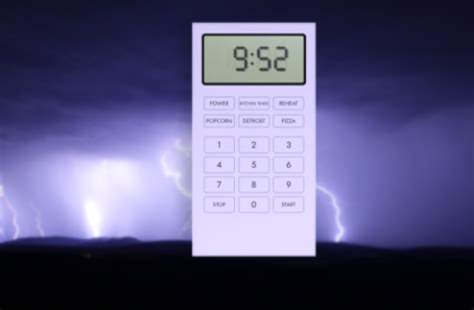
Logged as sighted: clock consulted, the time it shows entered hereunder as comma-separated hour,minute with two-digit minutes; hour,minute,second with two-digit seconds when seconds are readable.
9,52
